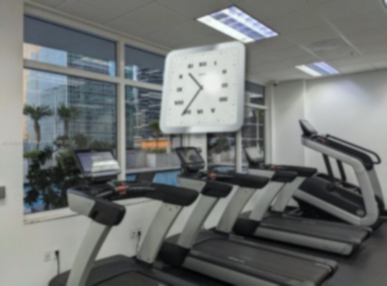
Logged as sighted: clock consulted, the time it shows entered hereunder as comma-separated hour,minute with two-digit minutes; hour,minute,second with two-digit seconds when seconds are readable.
10,36
